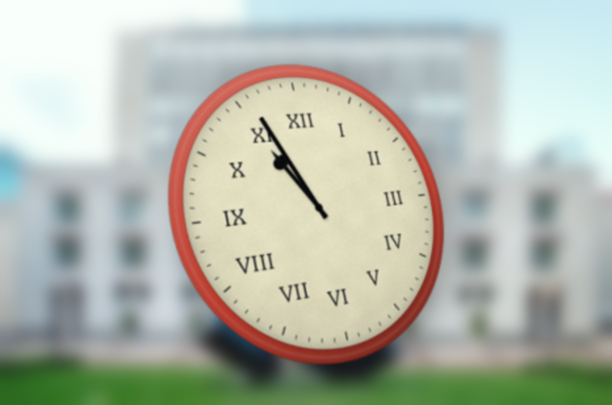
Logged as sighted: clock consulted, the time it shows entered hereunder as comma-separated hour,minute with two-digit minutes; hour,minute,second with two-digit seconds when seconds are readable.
10,56
